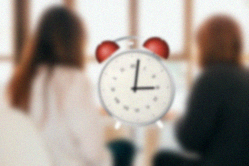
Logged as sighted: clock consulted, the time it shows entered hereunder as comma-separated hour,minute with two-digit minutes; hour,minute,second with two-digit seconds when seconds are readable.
3,02
